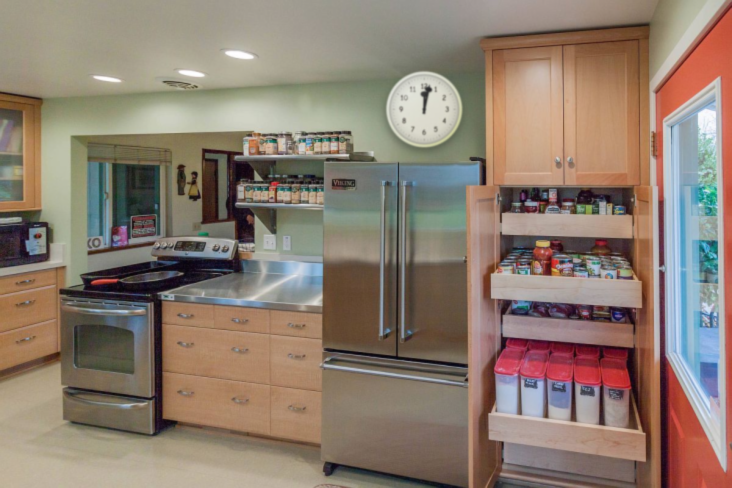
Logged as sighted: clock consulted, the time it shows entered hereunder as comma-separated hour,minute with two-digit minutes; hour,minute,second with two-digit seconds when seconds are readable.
12,02
